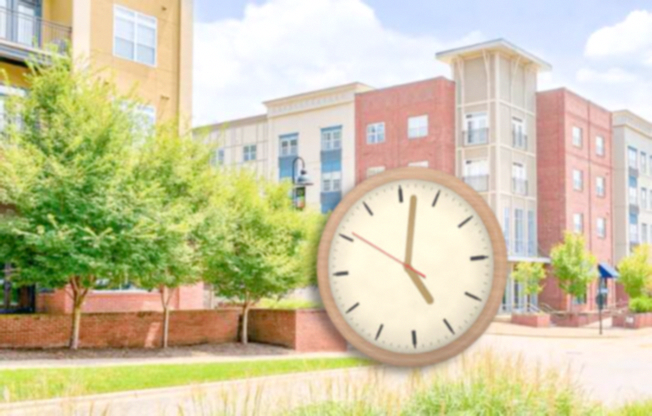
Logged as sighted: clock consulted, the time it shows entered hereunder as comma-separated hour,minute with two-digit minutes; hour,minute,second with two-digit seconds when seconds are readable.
5,01,51
